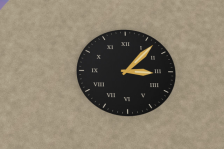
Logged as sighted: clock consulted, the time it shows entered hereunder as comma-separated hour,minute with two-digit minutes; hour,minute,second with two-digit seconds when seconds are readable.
3,07
